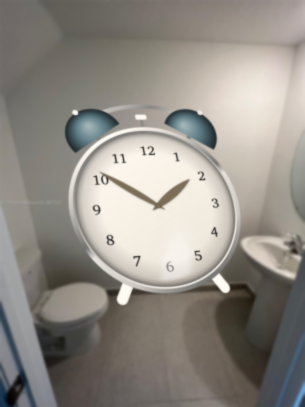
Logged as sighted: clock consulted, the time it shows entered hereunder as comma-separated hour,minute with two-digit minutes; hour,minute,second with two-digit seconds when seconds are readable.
1,51
